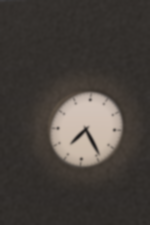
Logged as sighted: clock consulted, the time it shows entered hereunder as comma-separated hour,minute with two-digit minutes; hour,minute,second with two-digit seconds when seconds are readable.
7,24
